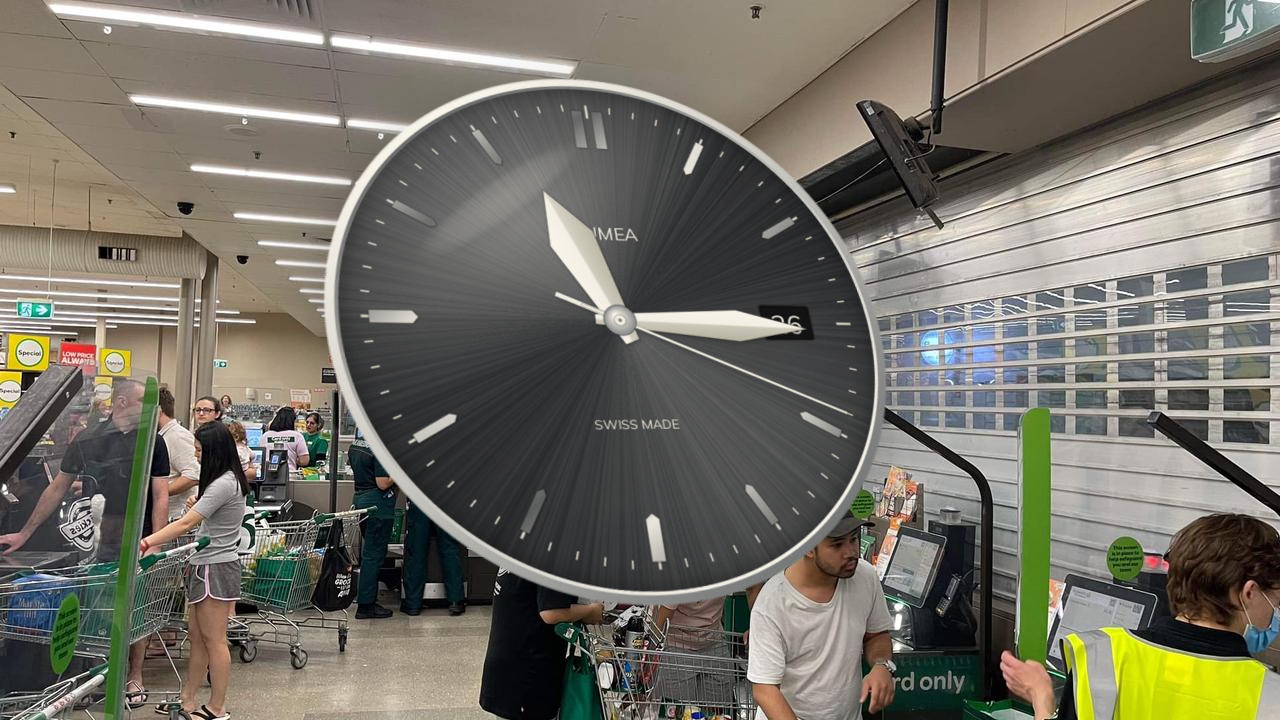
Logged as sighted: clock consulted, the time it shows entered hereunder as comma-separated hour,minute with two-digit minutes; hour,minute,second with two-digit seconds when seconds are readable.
11,15,19
